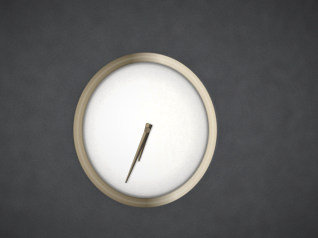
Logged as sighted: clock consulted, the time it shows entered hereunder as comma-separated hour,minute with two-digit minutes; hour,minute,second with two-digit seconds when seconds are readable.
6,34
